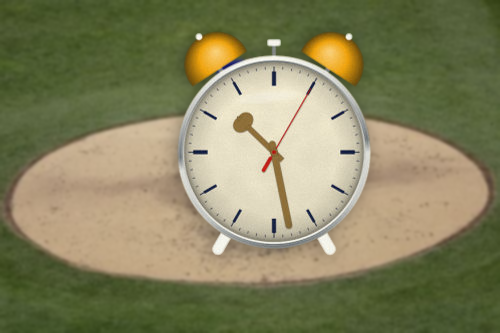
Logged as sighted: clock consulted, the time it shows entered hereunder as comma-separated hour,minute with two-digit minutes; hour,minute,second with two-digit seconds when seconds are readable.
10,28,05
